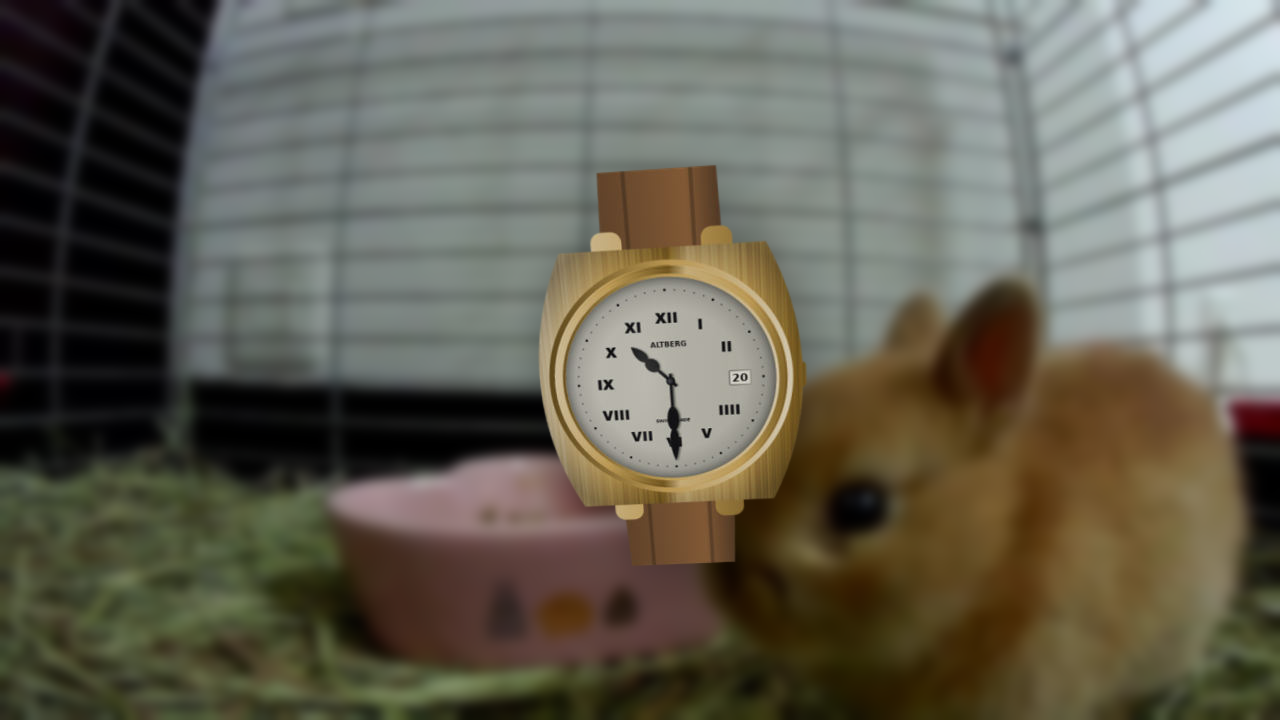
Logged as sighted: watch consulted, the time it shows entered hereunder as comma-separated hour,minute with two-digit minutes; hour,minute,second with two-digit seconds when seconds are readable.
10,30
